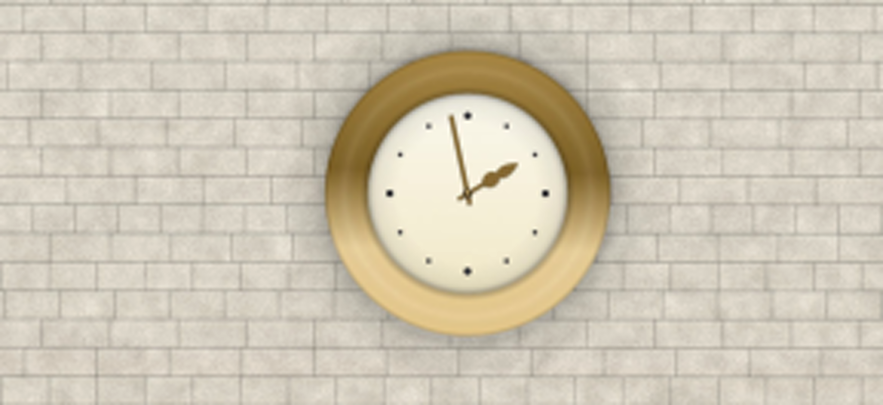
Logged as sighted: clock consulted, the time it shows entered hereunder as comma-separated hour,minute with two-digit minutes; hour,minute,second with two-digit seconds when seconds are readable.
1,58
